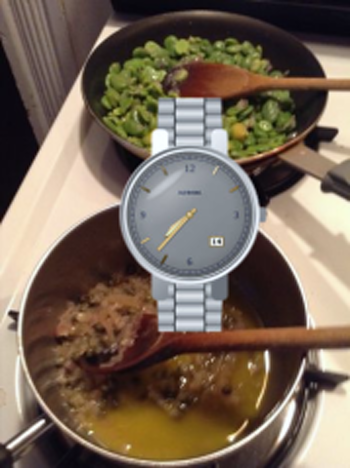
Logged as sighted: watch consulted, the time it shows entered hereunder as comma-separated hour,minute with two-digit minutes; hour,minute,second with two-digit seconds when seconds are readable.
7,37
